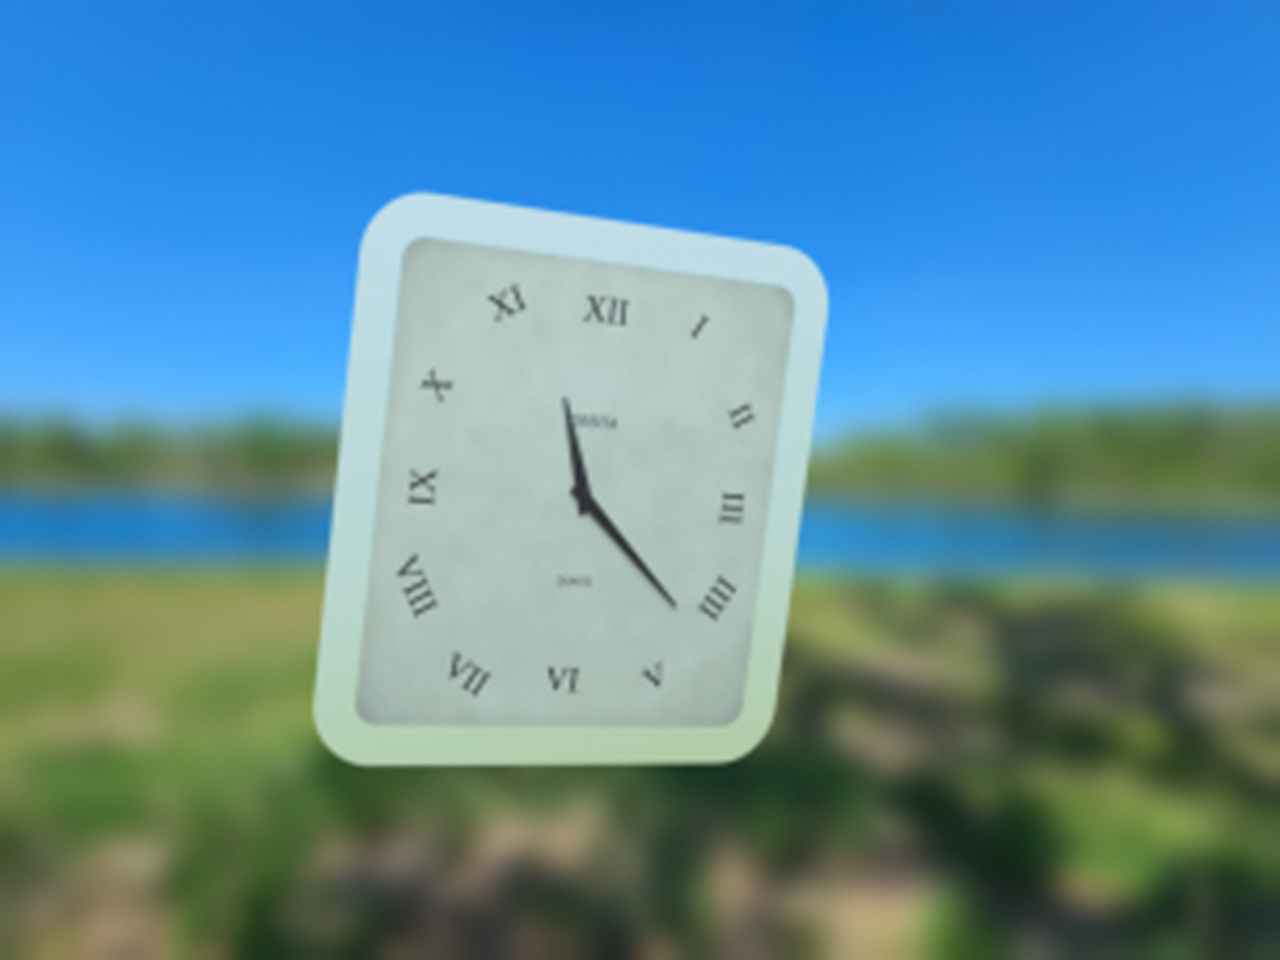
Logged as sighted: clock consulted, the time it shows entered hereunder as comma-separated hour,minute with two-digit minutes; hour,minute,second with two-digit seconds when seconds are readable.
11,22
